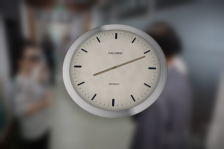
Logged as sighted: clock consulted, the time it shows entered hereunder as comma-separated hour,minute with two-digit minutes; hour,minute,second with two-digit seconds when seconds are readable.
8,11
